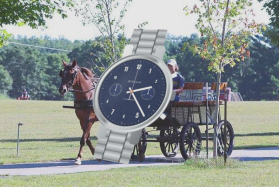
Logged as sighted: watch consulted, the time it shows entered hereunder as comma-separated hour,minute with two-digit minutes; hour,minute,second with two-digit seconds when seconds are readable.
2,23
